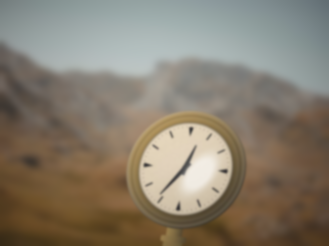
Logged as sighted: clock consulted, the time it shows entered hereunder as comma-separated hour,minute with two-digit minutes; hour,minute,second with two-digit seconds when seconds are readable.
12,36
